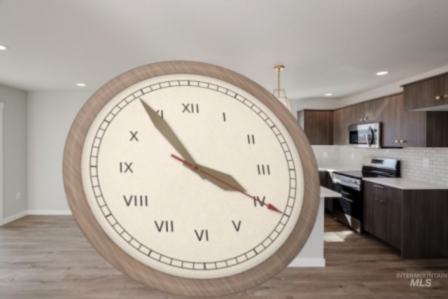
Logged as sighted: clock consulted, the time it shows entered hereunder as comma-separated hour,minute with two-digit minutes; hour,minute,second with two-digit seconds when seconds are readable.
3,54,20
